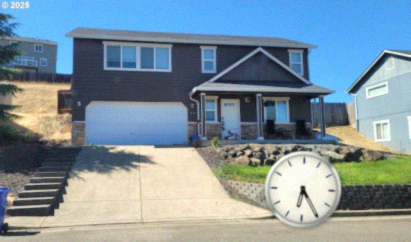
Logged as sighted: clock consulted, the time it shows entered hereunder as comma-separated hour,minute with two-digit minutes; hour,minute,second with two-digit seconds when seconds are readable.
6,25
